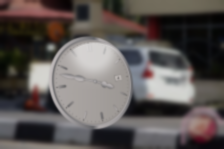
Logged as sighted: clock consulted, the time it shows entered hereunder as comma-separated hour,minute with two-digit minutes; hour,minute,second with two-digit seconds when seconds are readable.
3,48
